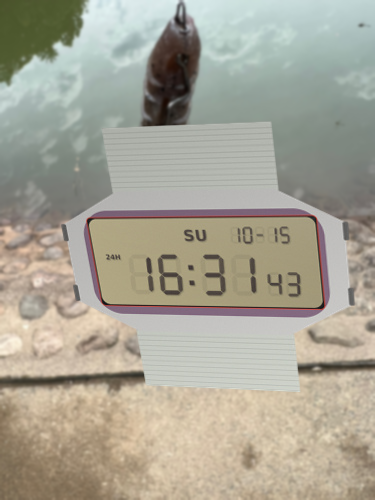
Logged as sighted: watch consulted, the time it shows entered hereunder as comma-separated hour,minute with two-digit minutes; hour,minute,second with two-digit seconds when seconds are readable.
16,31,43
